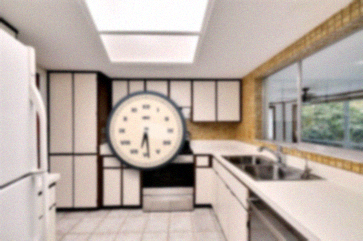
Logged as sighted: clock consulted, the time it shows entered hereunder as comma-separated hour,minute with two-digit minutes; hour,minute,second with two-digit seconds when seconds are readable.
6,29
